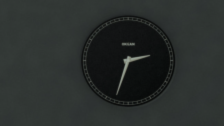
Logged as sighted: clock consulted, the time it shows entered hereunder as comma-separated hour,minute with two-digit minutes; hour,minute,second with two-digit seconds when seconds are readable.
2,33
